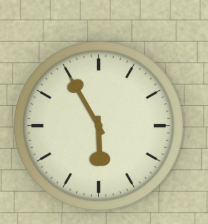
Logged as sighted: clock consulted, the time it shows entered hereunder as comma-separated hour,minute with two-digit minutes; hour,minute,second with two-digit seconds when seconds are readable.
5,55
